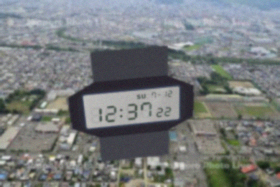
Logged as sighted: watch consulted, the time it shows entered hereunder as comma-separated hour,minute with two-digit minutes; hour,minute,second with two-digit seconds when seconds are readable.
12,37,22
